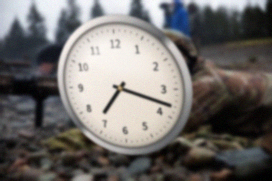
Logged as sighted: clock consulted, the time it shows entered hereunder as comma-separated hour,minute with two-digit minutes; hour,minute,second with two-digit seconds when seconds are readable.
7,18
